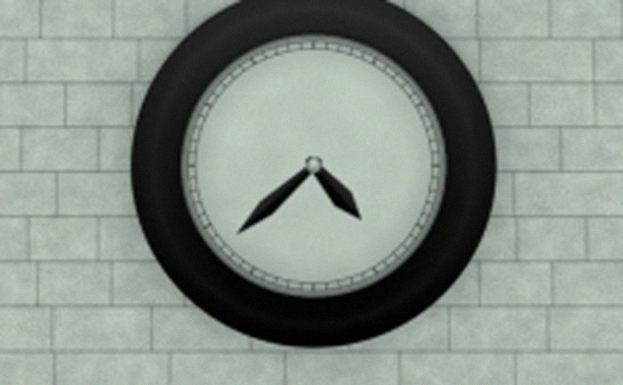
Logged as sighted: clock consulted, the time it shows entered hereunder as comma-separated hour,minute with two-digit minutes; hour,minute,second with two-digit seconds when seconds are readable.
4,38
